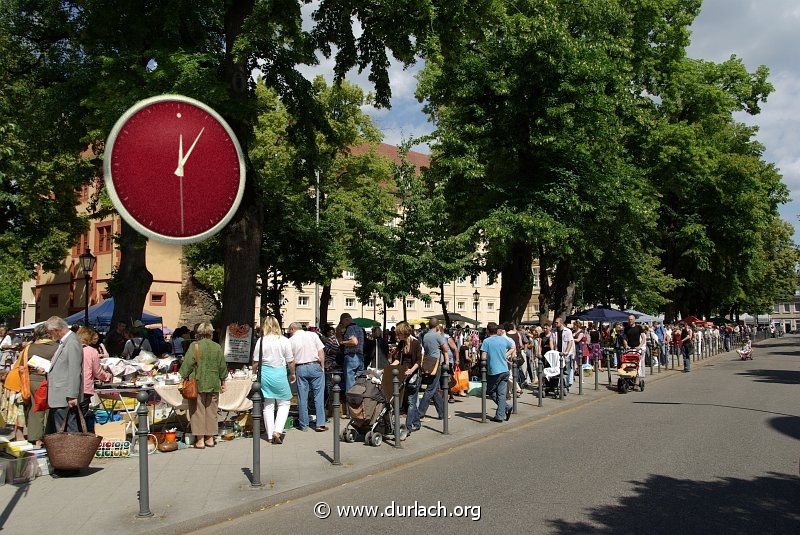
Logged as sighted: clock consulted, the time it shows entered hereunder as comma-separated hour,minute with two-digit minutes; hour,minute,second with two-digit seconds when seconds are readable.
12,05,30
